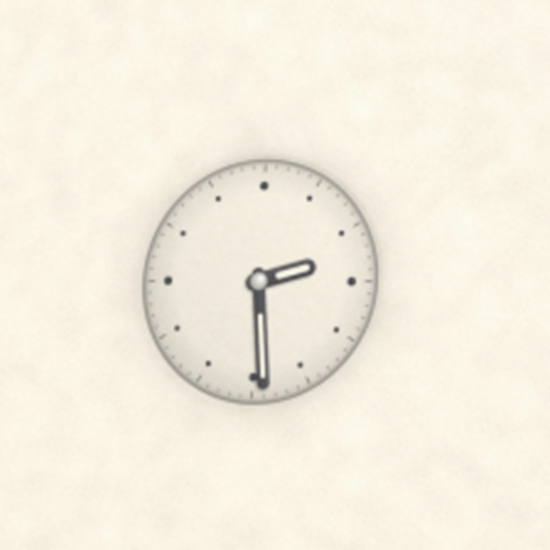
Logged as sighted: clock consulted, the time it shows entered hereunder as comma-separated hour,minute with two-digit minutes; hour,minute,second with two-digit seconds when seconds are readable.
2,29
